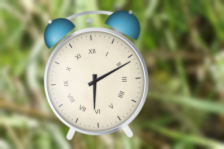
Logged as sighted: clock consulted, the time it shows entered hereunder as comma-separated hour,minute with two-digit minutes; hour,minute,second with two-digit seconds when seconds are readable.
6,11
